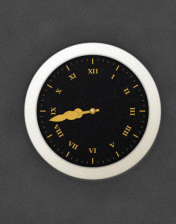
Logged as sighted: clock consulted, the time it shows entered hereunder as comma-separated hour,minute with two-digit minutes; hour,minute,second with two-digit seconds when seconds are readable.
8,43
